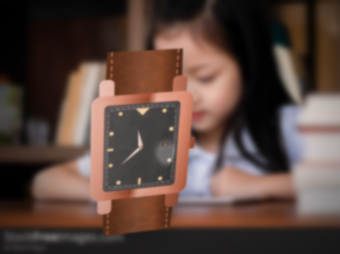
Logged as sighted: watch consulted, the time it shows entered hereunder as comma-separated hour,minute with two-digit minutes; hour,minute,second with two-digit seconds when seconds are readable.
11,38
